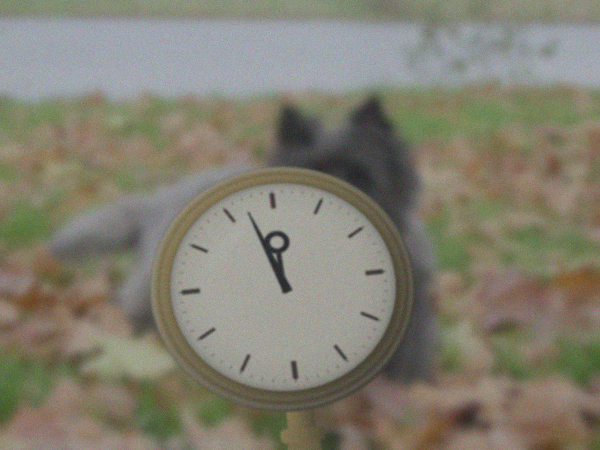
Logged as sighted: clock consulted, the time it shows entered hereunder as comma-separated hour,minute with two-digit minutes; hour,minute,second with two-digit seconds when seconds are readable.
11,57
